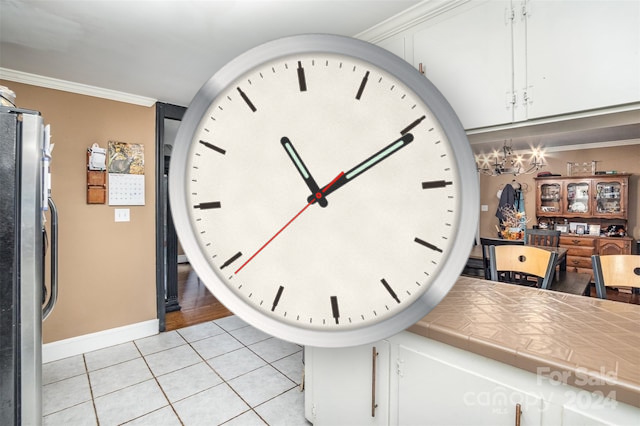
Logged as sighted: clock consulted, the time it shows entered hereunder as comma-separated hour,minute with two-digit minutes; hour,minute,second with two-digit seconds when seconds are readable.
11,10,39
